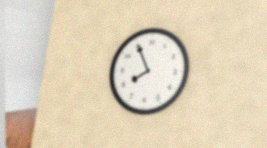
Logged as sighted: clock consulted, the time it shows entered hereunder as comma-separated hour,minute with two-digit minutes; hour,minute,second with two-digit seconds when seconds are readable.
7,55
